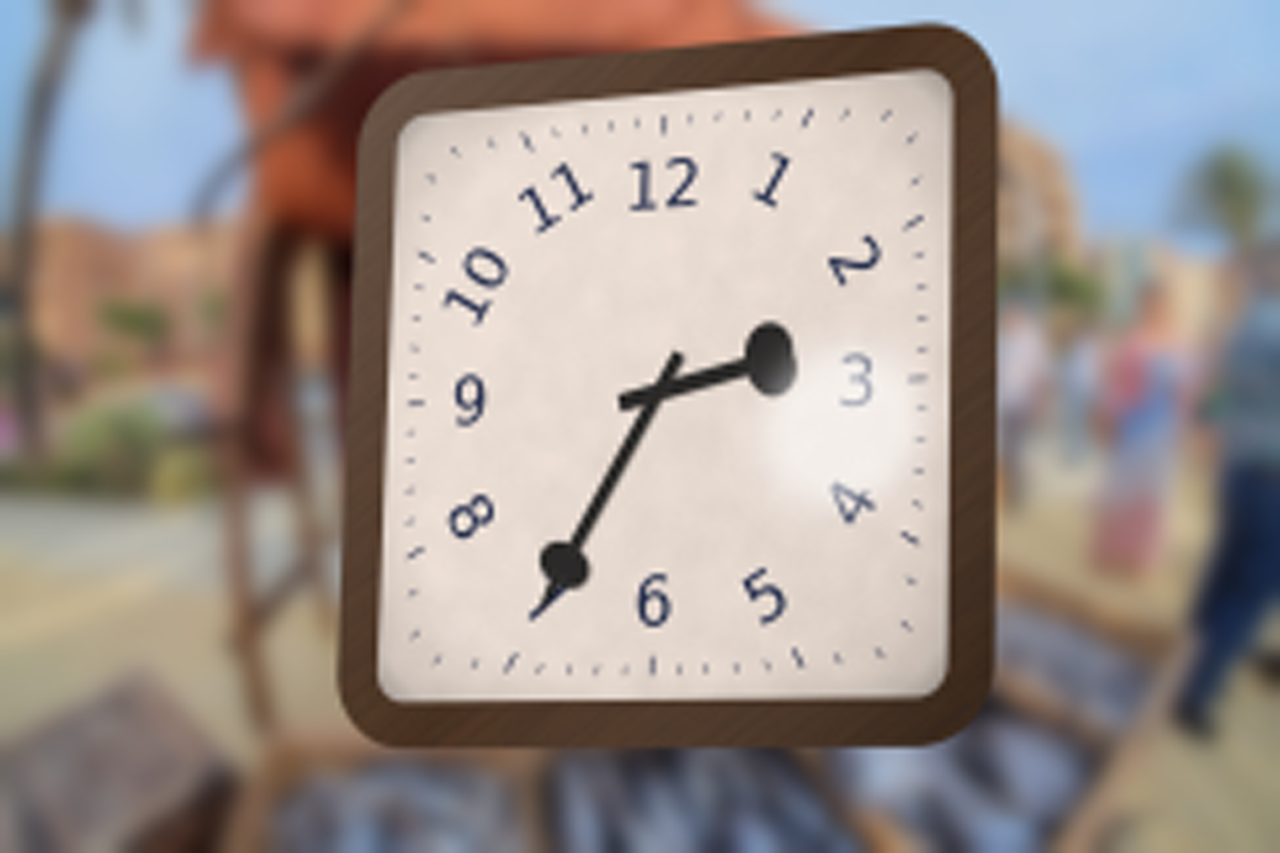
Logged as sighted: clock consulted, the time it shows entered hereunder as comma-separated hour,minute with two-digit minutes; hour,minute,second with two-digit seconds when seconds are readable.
2,35
